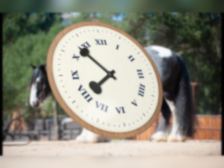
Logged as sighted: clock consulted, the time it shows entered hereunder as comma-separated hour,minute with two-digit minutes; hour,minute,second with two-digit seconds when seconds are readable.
7,53
